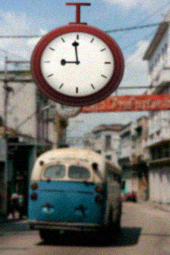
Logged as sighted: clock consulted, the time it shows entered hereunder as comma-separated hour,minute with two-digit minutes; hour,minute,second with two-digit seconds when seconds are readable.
8,59
